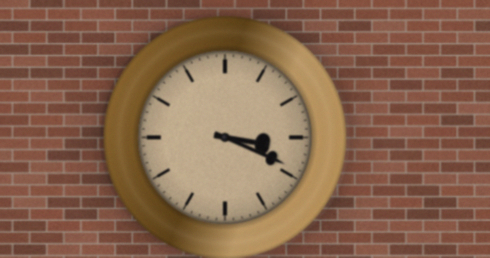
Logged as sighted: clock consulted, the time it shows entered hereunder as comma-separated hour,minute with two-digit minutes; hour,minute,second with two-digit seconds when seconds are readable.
3,19
